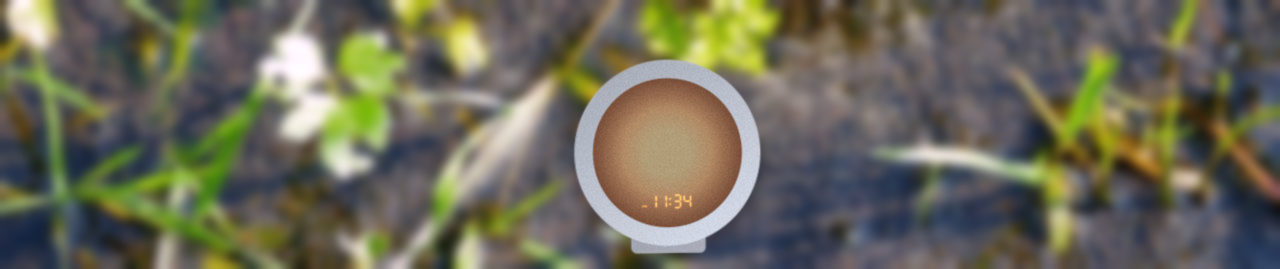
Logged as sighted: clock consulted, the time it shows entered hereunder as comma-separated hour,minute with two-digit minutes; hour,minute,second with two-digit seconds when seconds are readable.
11,34
